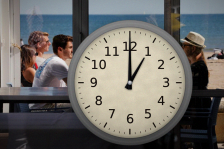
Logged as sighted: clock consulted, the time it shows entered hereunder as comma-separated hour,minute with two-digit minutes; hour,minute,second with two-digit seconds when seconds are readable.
1,00
